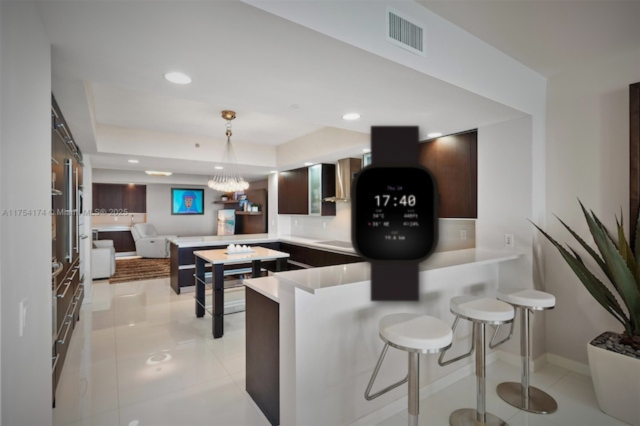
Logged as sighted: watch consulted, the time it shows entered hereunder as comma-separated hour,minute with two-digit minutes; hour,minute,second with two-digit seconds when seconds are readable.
17,40
